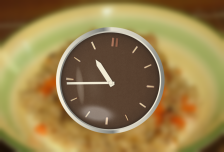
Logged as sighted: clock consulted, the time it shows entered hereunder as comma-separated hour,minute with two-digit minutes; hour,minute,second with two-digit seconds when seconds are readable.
10,44
